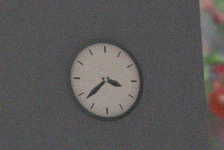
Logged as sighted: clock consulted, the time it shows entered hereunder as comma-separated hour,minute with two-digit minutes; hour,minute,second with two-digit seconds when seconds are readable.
3,38
